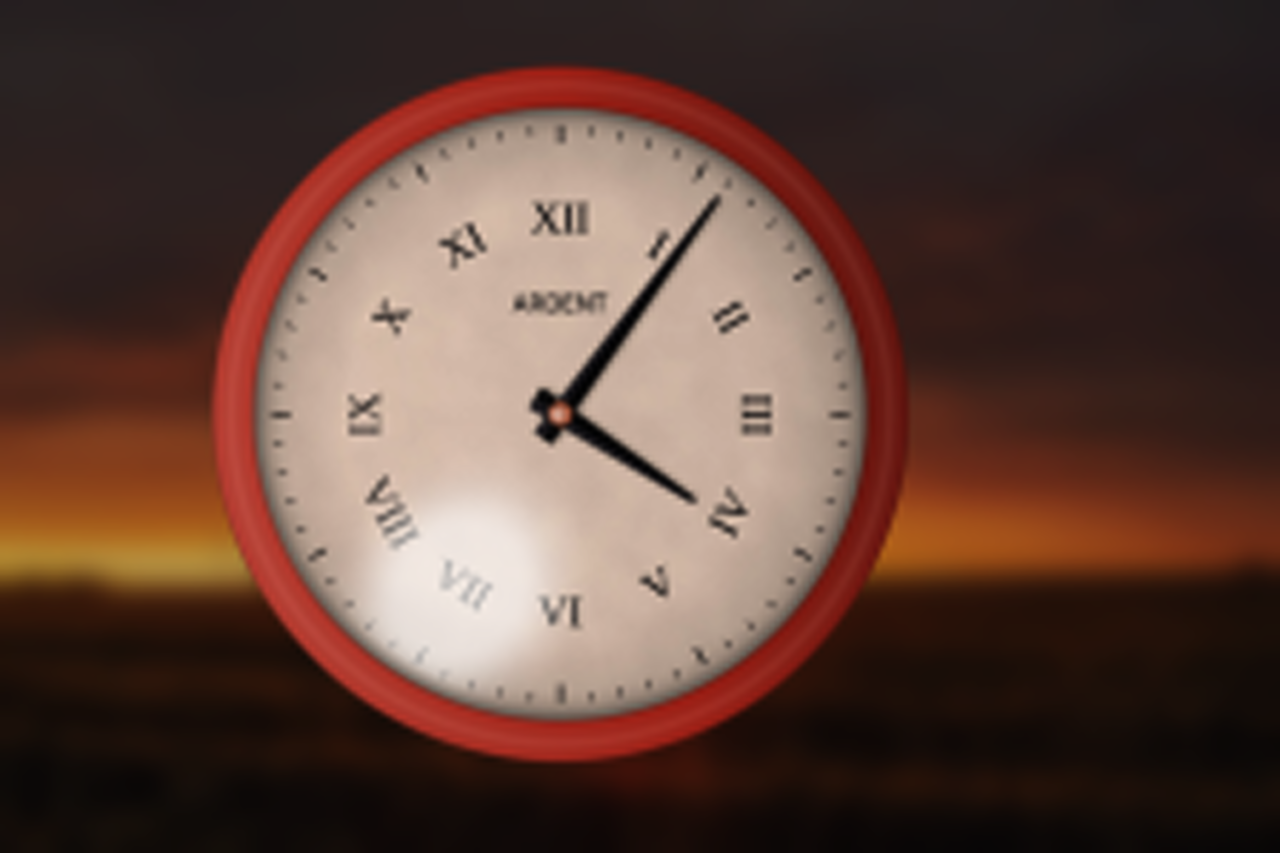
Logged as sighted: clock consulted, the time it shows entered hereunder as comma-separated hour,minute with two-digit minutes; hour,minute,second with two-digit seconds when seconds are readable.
4,06
